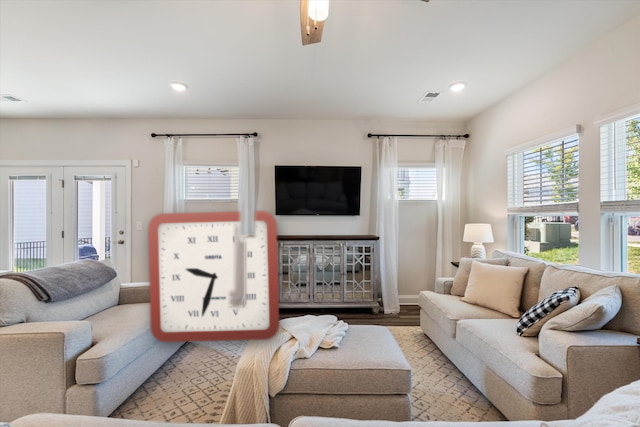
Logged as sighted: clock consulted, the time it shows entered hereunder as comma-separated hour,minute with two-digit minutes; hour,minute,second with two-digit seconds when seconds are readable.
9,33
